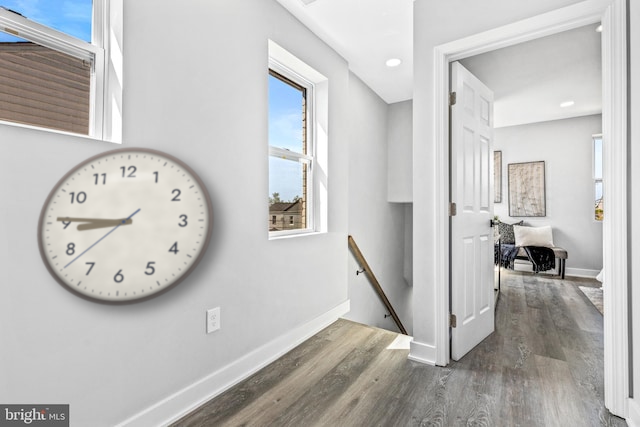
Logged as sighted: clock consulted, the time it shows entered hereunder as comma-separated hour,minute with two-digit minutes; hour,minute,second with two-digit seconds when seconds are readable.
8,45,38
